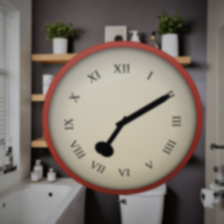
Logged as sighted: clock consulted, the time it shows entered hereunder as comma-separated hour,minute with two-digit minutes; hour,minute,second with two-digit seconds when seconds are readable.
7,10
